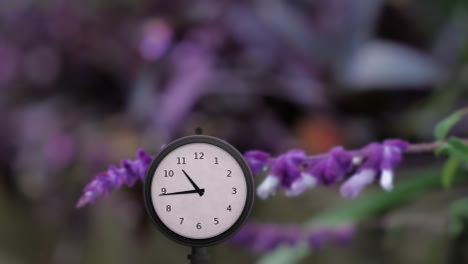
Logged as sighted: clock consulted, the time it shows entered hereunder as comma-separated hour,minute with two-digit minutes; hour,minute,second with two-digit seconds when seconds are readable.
10,44
